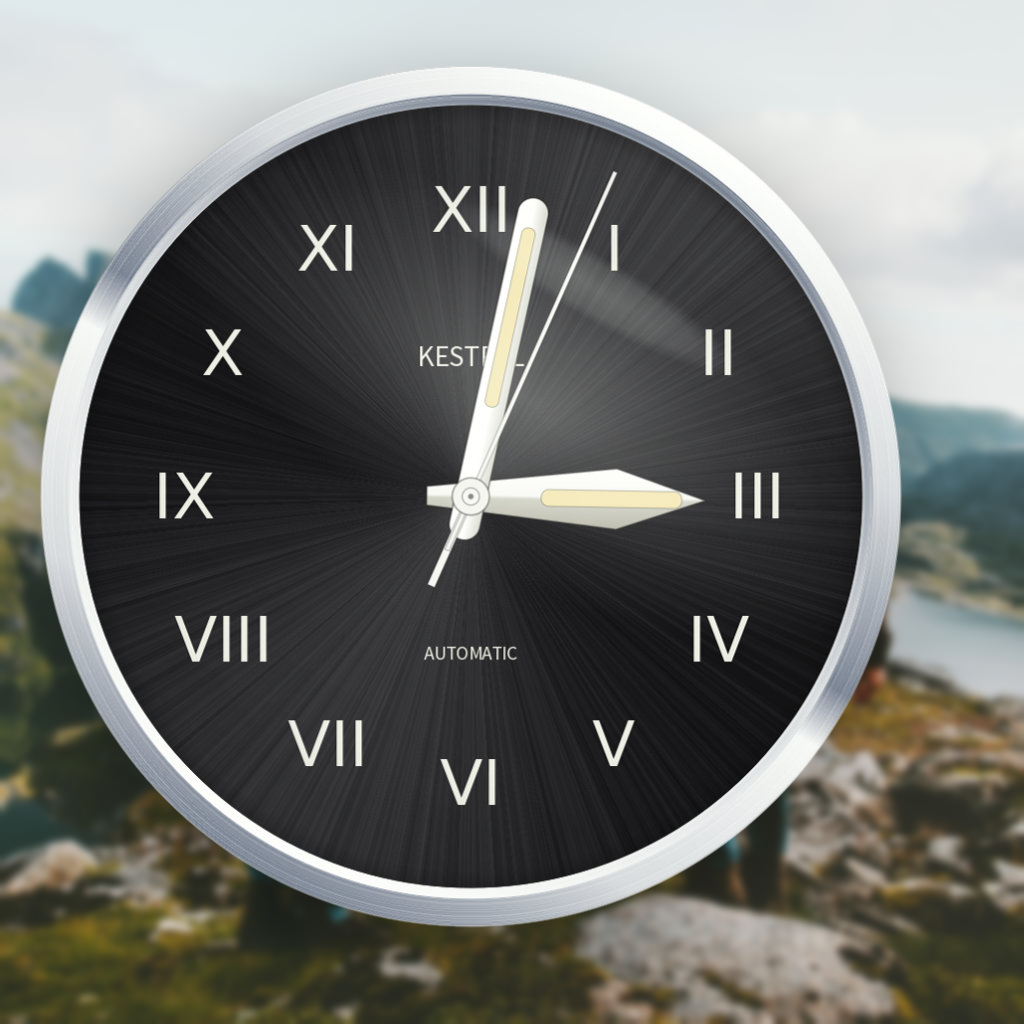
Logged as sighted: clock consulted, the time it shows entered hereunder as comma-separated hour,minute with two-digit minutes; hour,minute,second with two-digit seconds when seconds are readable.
3,02,04
